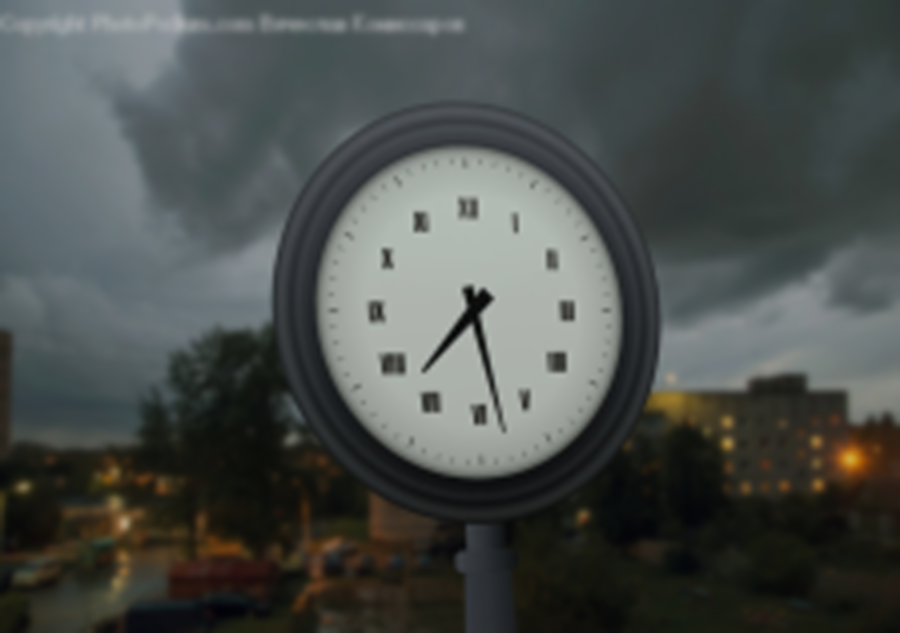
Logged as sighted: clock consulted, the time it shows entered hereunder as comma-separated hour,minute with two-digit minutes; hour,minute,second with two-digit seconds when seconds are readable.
7,28
